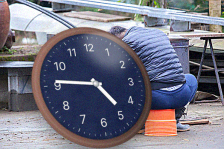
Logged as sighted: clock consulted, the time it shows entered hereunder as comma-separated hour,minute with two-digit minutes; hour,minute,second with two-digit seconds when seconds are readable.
4,46
